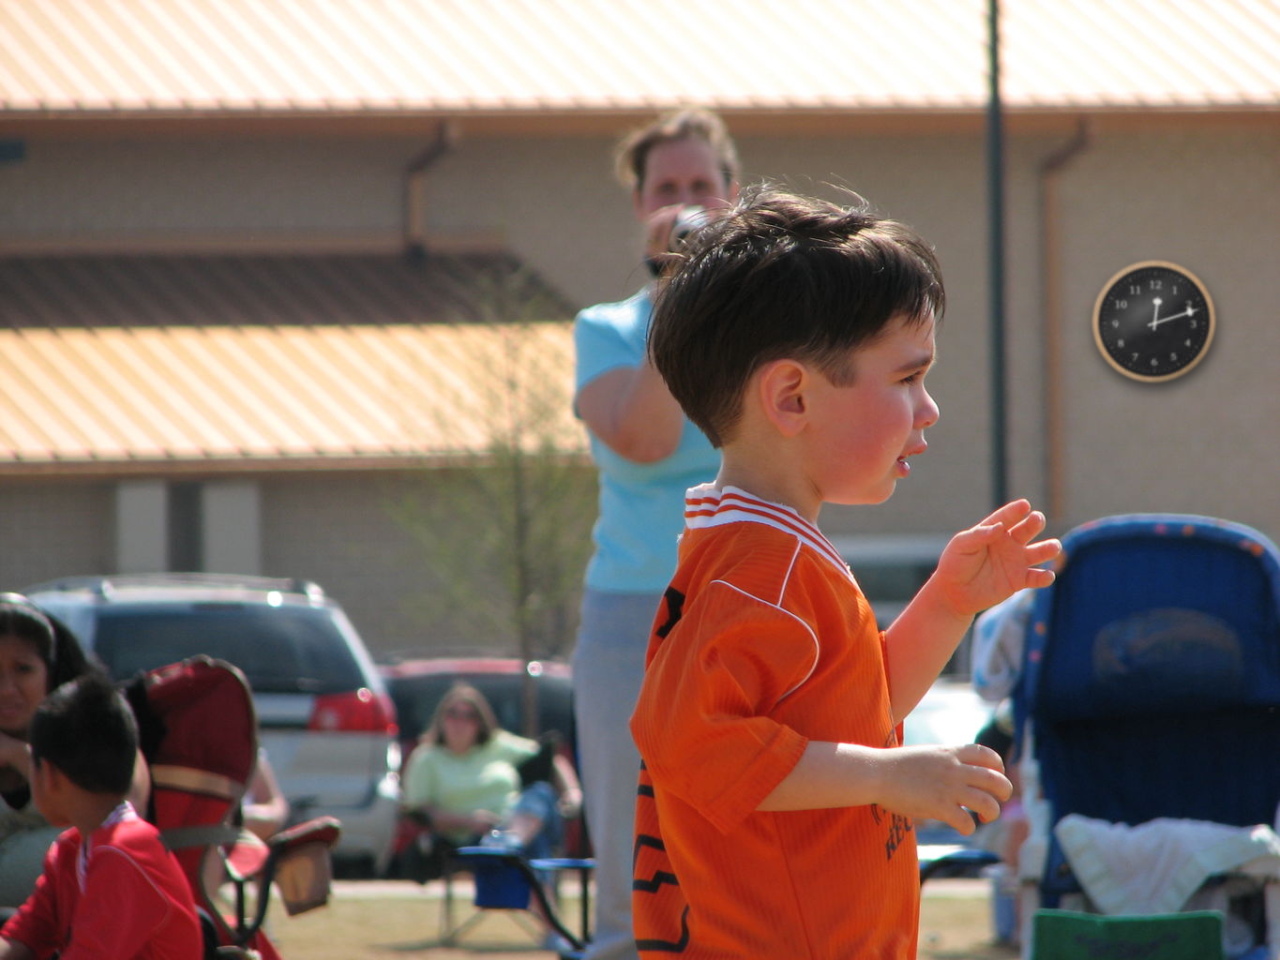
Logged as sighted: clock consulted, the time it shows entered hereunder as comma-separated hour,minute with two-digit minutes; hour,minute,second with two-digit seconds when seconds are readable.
12,12
